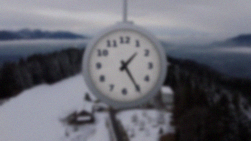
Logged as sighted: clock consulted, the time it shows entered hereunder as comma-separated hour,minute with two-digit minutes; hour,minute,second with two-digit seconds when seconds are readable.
1,25
